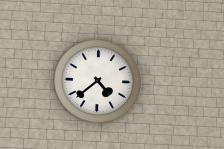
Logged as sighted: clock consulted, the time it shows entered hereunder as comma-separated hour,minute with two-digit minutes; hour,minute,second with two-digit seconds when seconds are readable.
4,38
